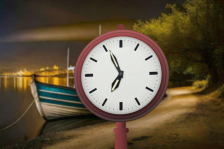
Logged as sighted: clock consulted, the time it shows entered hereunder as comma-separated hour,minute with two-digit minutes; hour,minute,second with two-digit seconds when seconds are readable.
6,56
